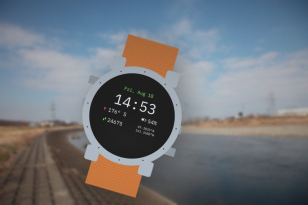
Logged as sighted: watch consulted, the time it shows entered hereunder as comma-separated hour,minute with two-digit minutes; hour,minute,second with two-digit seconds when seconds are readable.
14,53
